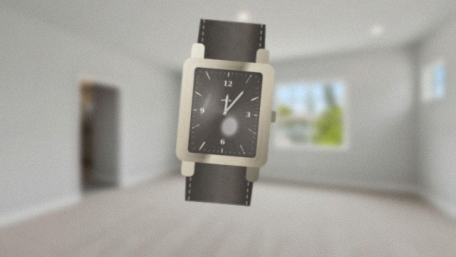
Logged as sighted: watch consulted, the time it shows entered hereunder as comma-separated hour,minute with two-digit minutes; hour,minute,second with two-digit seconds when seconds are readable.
12,06
